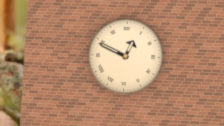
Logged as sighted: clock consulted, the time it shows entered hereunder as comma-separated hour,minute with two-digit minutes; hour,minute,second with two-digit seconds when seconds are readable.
12,49
